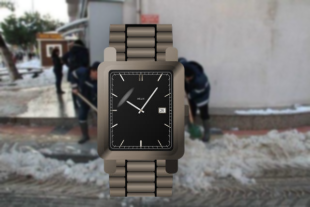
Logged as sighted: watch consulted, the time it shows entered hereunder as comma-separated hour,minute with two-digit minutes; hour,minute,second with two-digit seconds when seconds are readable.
10,06
